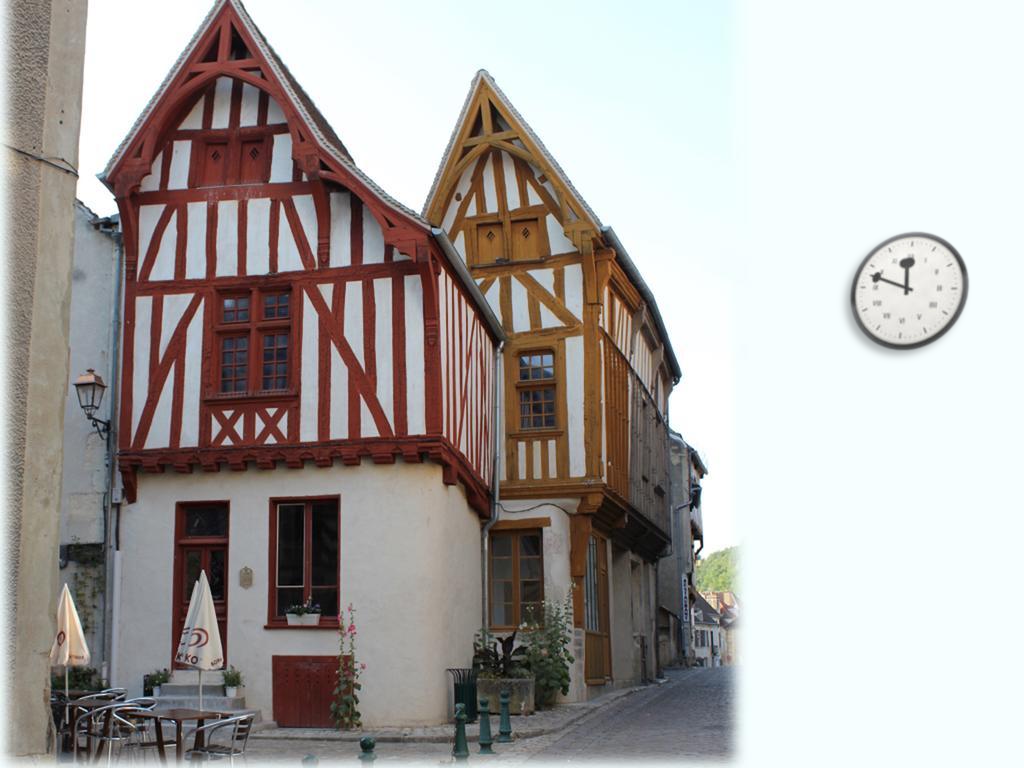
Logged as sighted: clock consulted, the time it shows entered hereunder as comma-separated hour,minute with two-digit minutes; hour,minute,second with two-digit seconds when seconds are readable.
11,48
